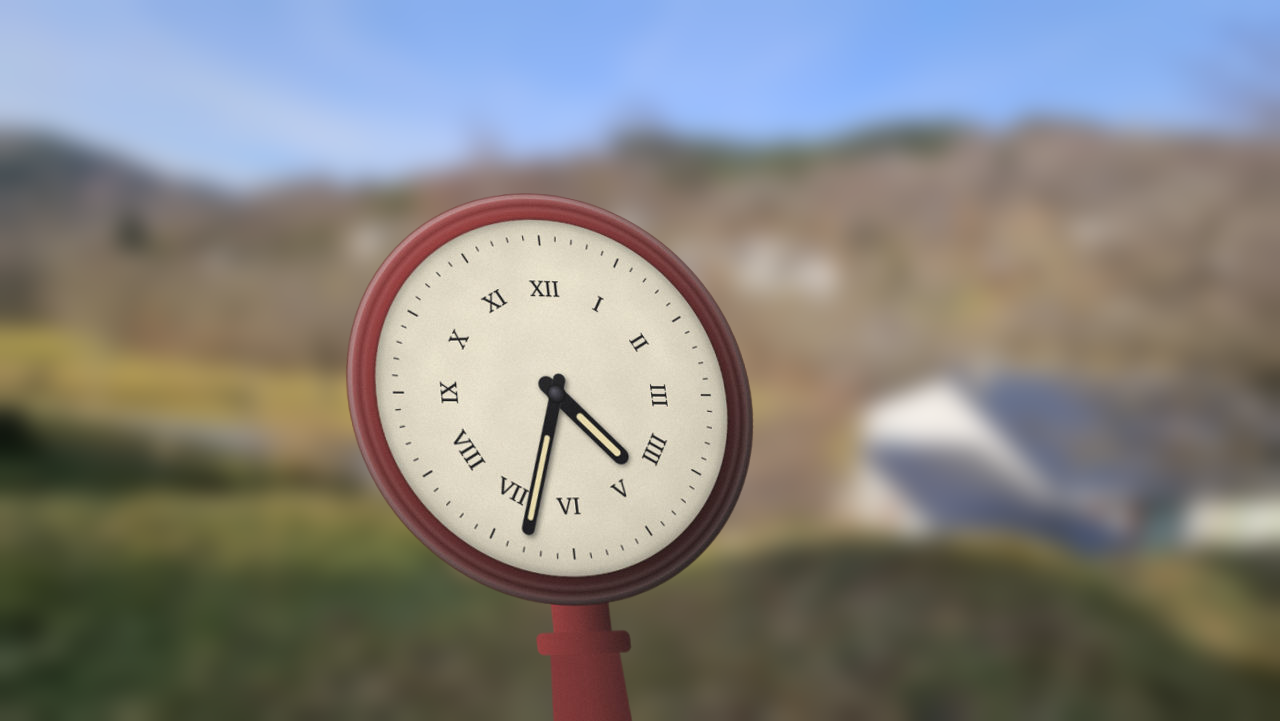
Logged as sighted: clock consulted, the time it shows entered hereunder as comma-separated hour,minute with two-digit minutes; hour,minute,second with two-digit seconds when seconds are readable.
4,33
